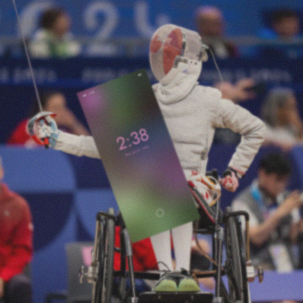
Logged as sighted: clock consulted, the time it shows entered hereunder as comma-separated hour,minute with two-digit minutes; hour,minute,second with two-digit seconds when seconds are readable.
2,38
